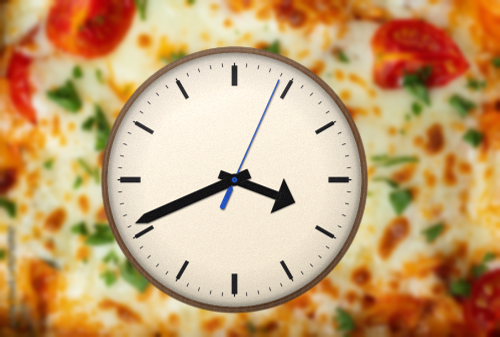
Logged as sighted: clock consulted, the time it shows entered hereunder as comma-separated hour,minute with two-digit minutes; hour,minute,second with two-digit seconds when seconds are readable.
3,41,04
